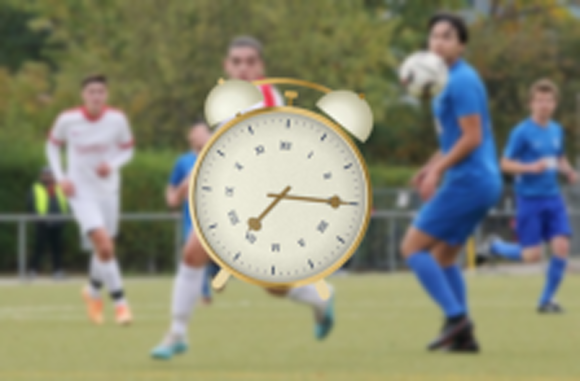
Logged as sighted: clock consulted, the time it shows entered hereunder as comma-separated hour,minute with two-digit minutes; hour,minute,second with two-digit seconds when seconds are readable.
7,15
